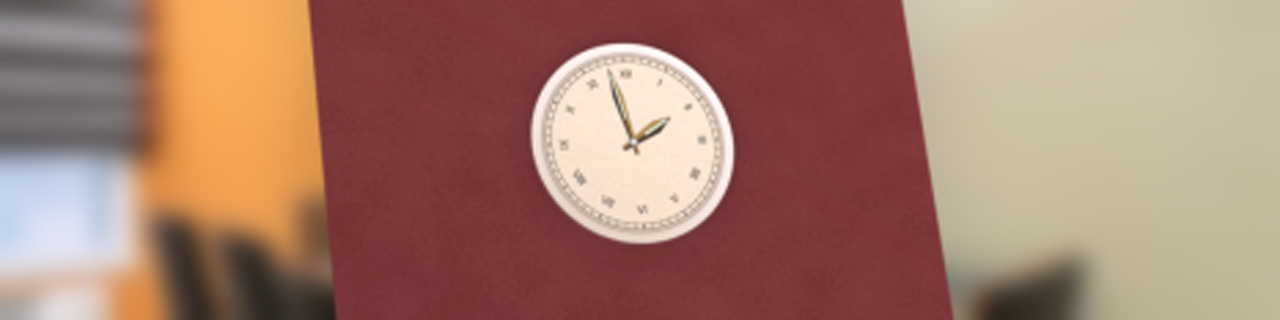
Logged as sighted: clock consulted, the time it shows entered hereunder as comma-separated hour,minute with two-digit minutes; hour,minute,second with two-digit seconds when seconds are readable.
1,58
